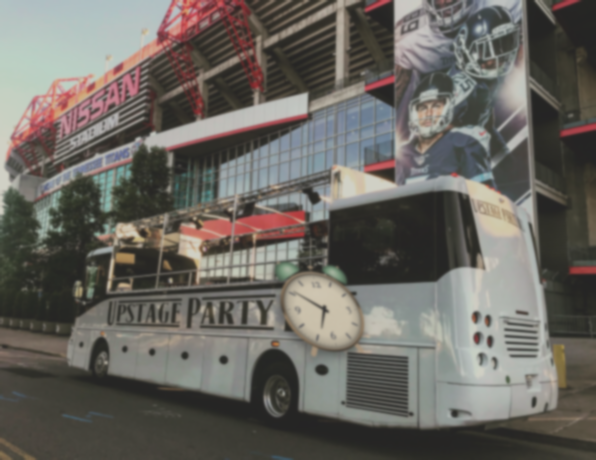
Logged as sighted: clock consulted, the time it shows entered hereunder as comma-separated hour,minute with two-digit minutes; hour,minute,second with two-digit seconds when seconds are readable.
6,51
